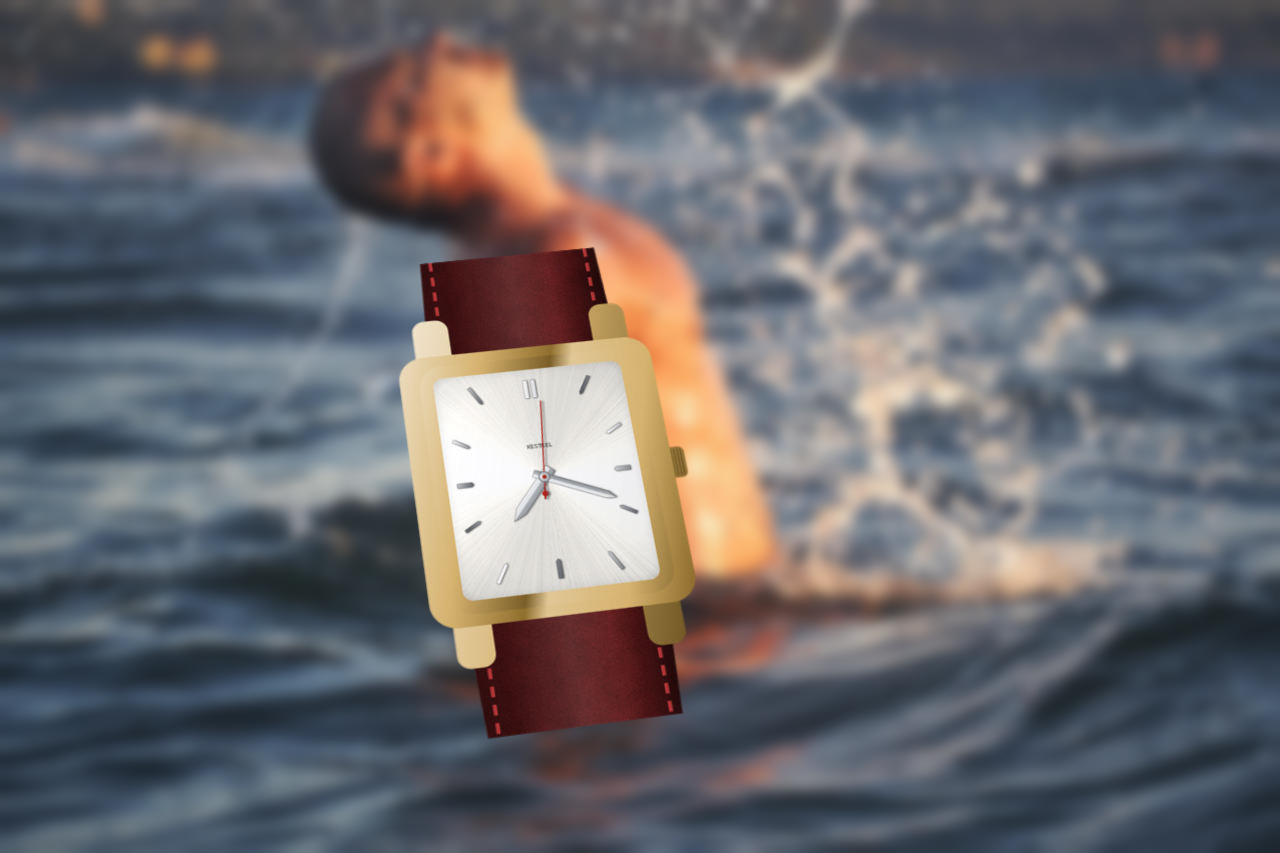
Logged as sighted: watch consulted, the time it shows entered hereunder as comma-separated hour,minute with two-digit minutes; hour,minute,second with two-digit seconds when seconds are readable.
7,19,01
